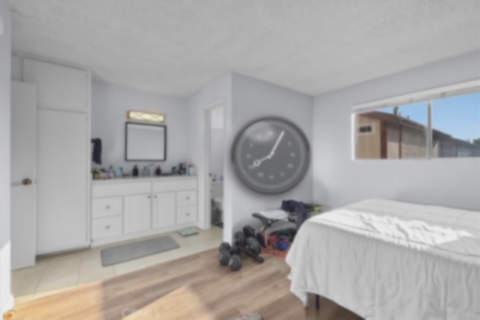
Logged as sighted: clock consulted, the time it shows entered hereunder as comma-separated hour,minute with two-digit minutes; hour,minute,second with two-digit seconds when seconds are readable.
8,05
